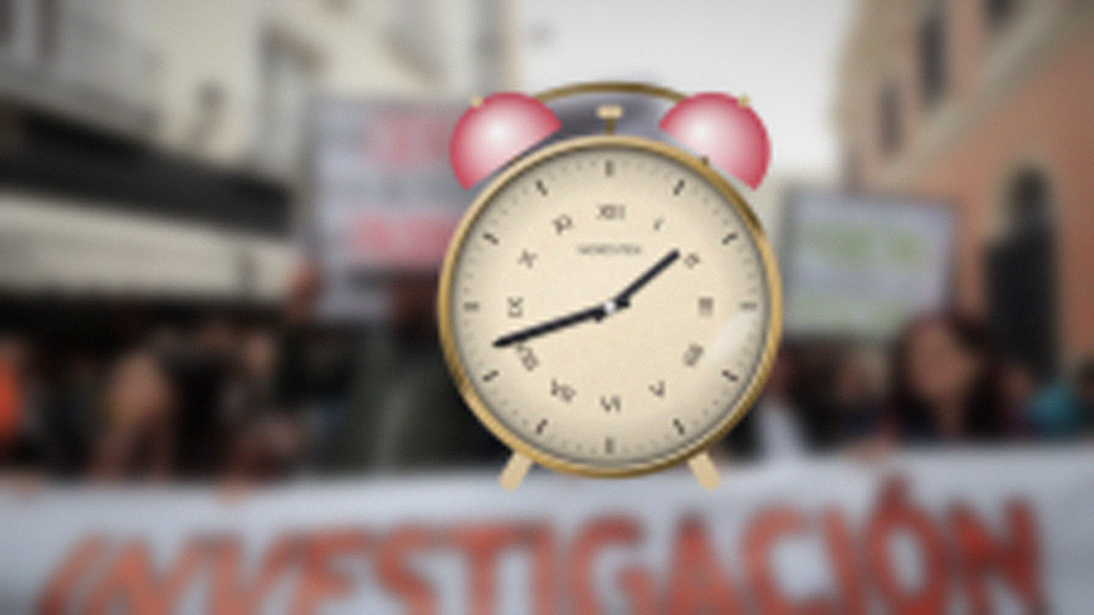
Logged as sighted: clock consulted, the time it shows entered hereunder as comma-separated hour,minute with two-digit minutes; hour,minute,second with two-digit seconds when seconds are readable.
1,42
